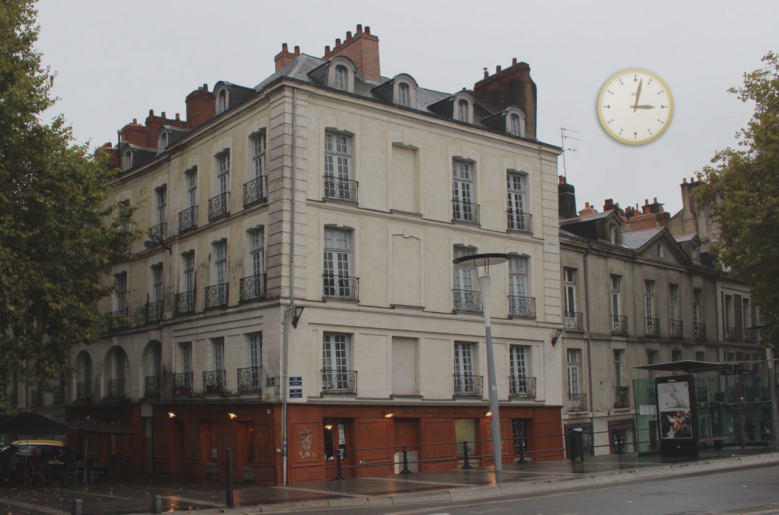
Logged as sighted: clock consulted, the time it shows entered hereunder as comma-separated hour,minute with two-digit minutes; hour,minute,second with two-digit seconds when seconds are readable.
3,02
